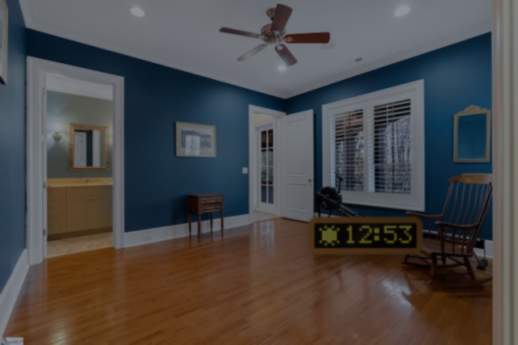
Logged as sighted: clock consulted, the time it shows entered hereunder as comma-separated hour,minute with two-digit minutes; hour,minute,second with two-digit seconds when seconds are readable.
12,53
